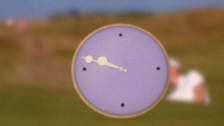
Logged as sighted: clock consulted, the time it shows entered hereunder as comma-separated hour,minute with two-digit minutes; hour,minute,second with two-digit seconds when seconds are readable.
9,48
